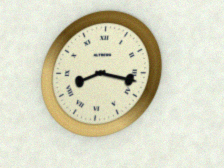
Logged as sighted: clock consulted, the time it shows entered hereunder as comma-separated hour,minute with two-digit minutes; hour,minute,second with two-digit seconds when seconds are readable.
8,17
